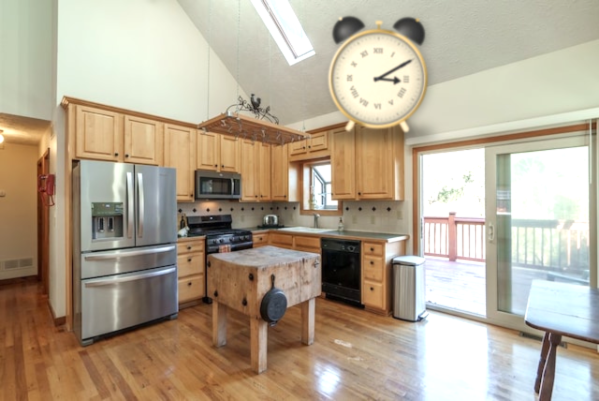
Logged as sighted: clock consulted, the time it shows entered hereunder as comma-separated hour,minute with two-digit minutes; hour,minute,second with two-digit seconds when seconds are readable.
3,10
